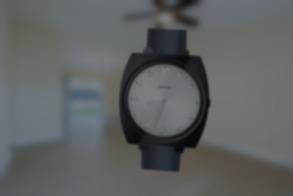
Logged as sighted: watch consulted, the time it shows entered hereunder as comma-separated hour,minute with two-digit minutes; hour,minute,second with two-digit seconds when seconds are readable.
8,33
